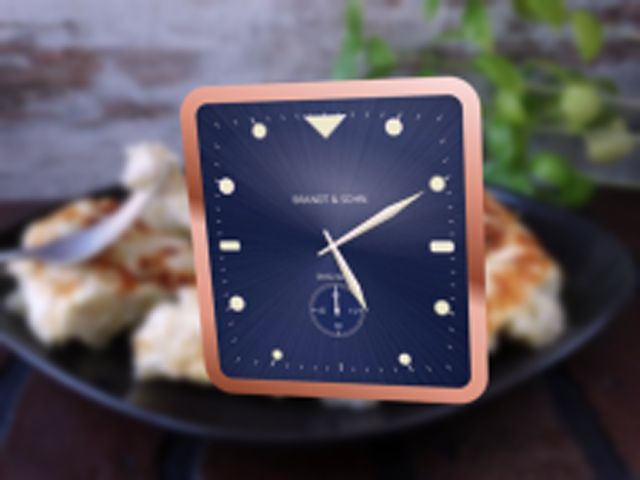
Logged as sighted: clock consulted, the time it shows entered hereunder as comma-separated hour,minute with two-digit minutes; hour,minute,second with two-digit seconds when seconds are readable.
5,10
